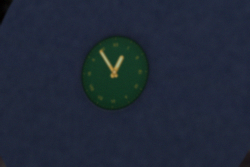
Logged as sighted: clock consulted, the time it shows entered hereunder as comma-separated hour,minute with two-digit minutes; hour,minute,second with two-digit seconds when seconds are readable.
12,54
